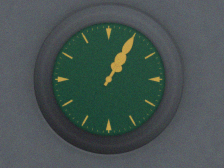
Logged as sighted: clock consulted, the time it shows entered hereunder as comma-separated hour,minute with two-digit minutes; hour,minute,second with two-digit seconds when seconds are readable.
1,05
